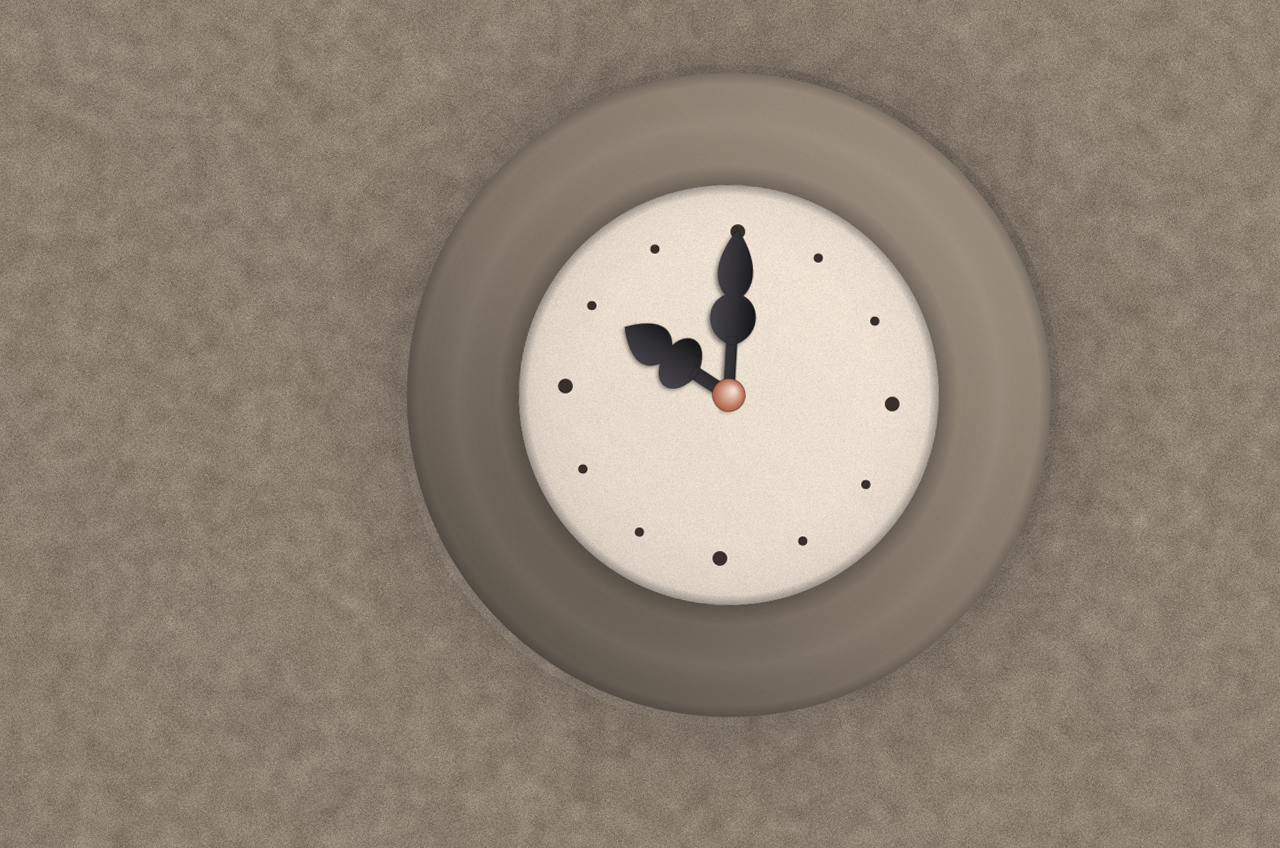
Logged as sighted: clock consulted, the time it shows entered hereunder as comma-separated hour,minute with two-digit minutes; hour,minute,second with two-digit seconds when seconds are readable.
10,00
